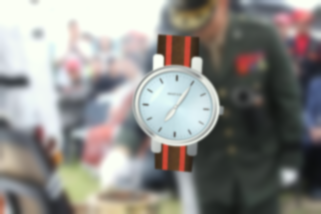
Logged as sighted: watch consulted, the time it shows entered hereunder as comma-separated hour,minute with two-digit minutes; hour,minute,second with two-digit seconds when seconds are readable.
7,05
